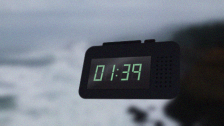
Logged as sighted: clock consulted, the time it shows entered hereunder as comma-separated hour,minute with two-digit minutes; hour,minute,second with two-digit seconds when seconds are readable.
1,39
